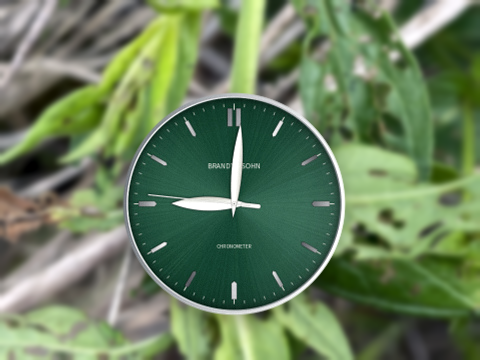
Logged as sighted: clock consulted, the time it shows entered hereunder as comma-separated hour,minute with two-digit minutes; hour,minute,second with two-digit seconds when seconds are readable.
9,00,46
